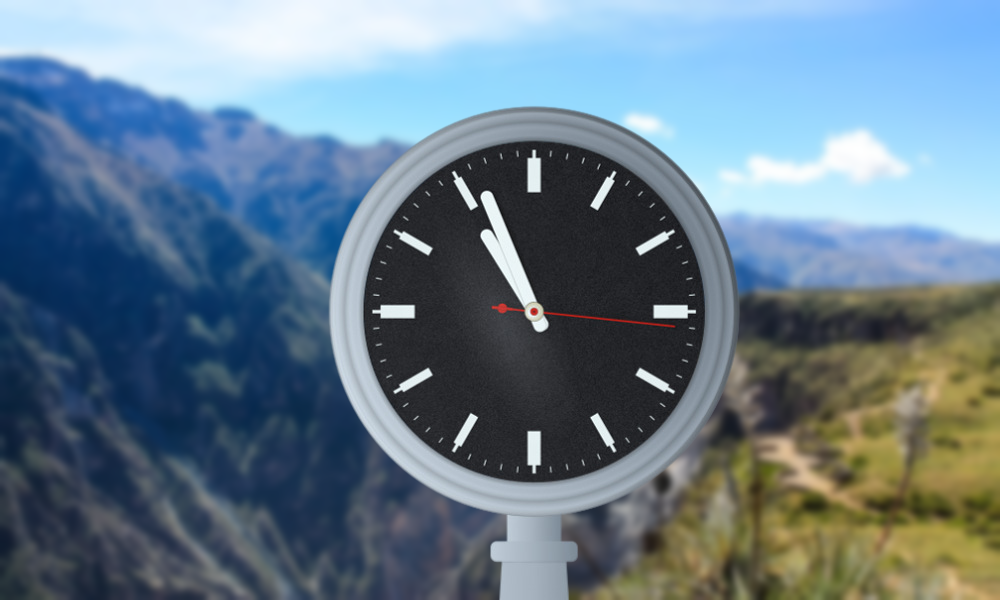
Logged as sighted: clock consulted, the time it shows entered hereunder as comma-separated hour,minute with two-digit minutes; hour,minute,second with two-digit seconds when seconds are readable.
10,56,16
